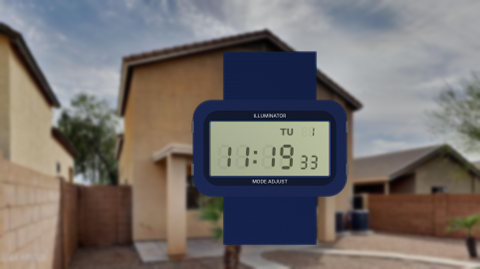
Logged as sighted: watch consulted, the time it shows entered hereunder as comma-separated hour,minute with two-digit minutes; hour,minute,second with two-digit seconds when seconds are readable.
11,19,33
